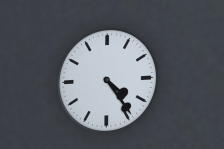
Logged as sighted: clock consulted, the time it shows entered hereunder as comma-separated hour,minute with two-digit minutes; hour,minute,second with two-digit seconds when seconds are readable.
4,24
